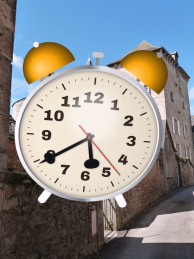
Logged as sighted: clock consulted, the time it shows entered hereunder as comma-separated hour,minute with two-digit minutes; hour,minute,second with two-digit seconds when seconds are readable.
5,39,23
